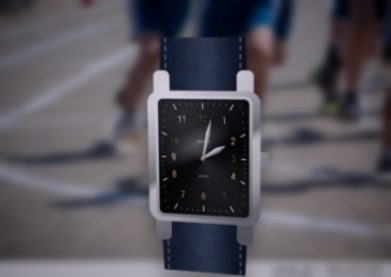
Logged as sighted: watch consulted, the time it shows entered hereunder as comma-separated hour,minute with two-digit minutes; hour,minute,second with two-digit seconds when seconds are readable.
2,02
